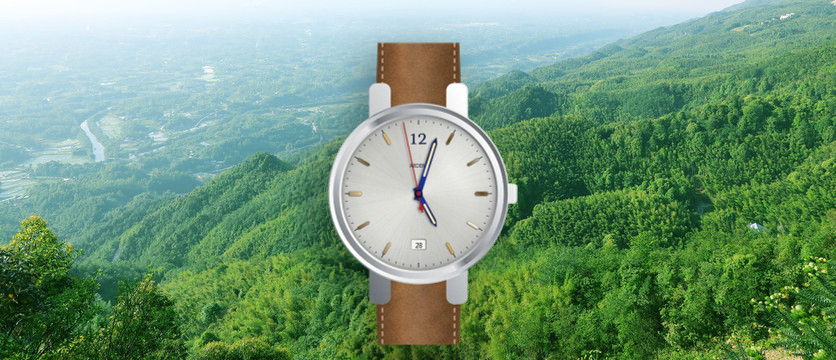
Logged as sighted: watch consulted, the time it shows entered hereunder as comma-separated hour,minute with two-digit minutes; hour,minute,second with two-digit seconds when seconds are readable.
5,02,58
